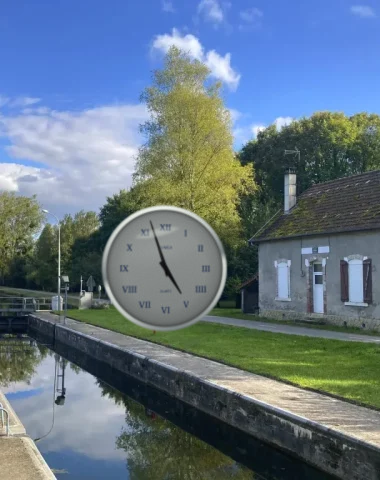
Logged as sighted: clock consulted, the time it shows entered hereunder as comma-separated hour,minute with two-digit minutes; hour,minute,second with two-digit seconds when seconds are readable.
4,57
